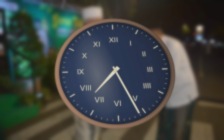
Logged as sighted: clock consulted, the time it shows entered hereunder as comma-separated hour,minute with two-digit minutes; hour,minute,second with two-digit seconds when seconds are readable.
7,26
